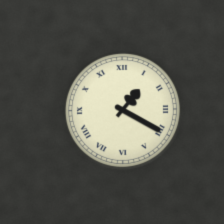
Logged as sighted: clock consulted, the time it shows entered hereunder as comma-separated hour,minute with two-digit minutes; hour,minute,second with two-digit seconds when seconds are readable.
1,20
